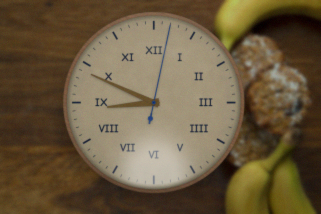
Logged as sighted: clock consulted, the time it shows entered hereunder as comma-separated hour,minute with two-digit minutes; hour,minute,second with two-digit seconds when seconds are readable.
8,49,02
